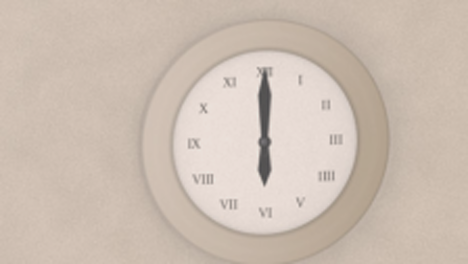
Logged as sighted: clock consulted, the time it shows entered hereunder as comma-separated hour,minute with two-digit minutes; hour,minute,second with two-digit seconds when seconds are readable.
6,00
